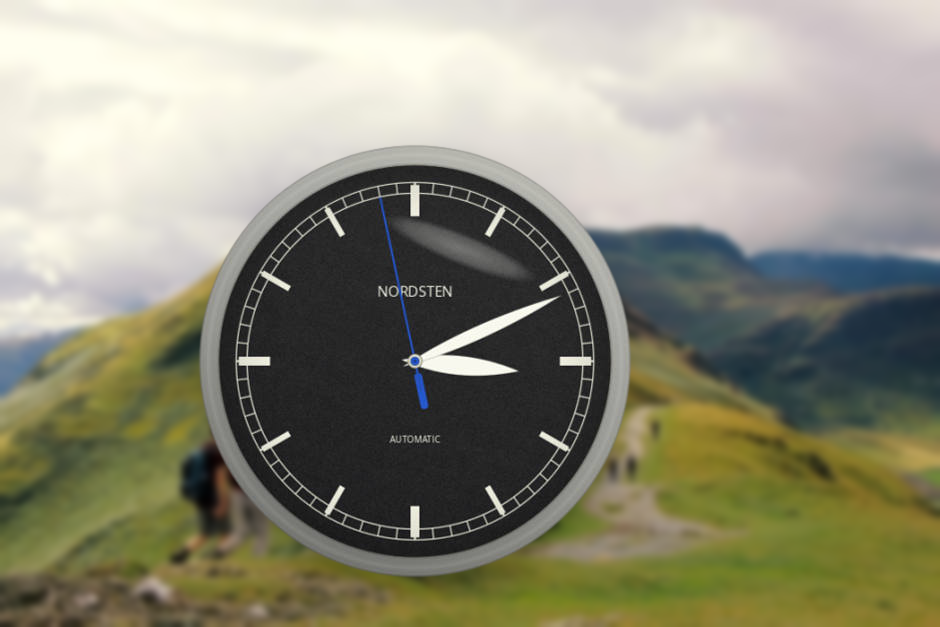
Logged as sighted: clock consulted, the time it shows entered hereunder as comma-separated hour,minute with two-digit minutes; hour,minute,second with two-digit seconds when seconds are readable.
3,10,58
